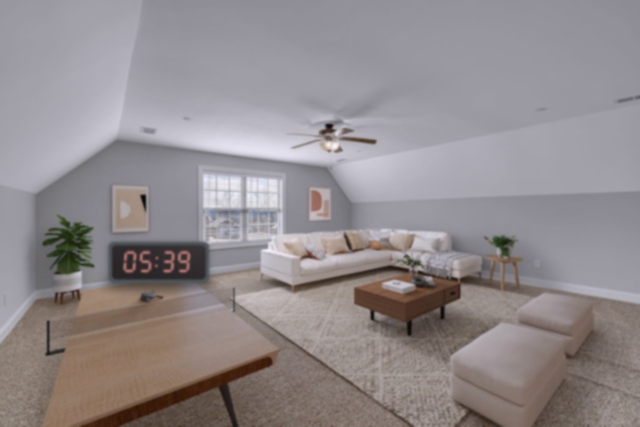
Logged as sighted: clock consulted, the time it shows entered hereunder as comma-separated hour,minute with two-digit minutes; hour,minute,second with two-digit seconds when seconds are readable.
5,39
